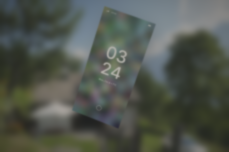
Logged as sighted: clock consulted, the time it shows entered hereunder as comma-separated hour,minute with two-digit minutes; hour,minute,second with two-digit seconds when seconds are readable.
3,24
